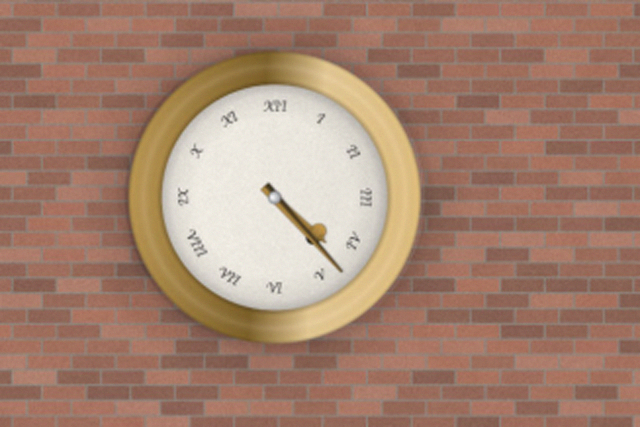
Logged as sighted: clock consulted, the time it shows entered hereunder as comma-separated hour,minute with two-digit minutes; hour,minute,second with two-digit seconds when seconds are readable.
4,23
